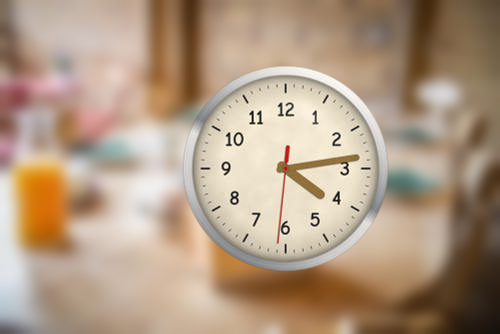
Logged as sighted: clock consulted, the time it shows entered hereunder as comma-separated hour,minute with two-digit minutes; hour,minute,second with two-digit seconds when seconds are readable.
4,13,31
